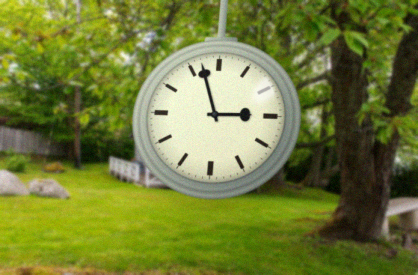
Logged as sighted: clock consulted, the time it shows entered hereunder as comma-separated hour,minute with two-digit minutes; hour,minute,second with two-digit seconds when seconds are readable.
2,57
